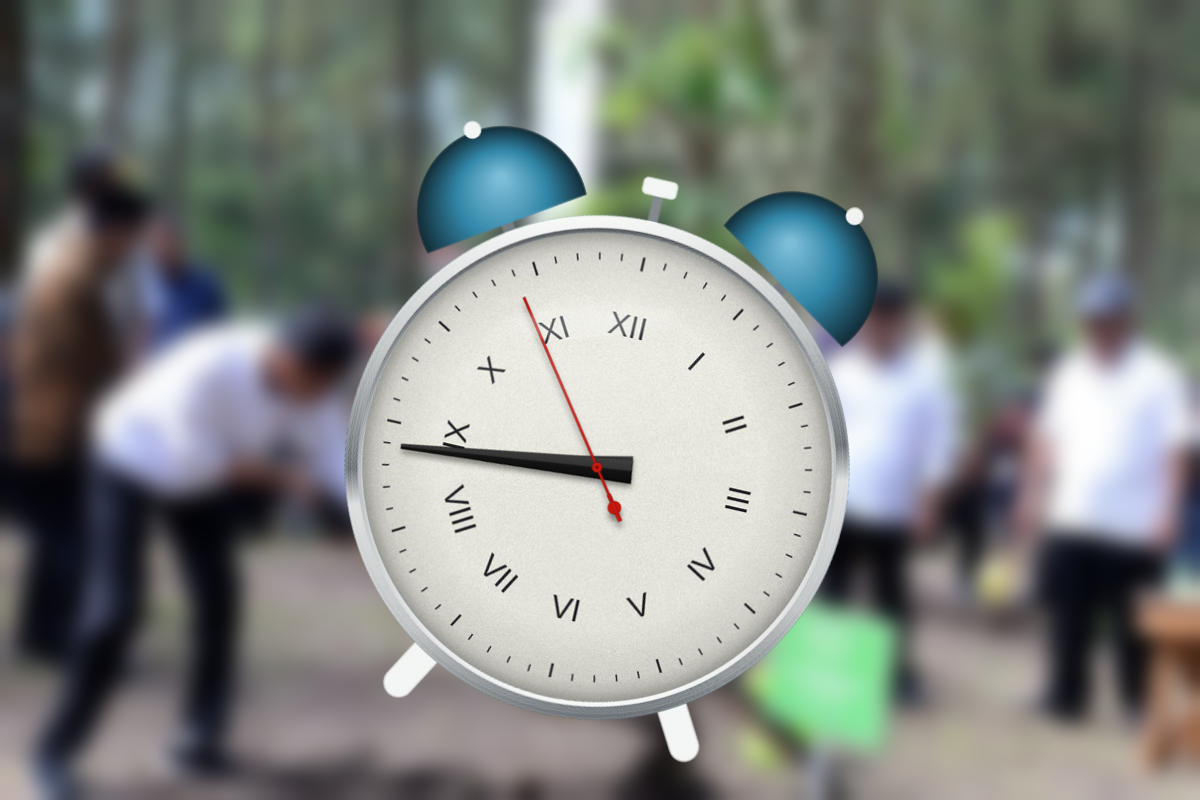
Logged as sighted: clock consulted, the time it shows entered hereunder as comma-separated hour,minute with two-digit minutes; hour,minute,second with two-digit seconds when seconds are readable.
8,43,54
